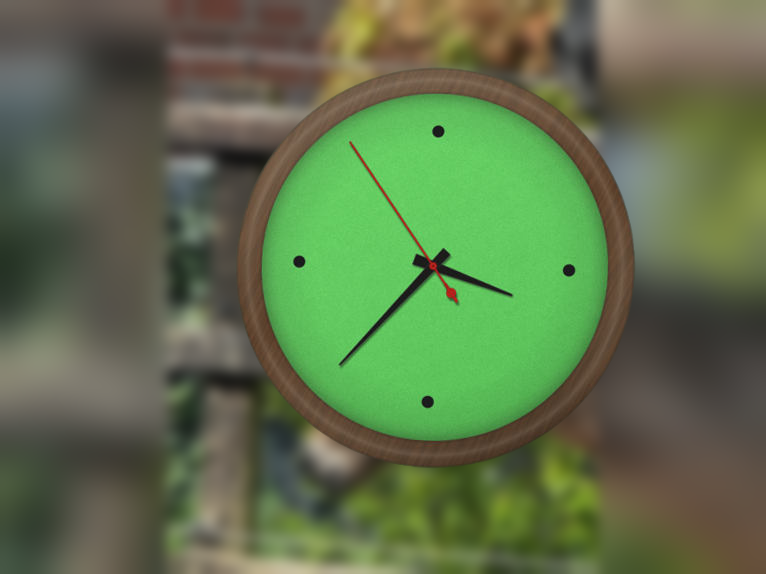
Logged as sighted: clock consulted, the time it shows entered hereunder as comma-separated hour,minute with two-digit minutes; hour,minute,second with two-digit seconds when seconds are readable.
3,36,54
